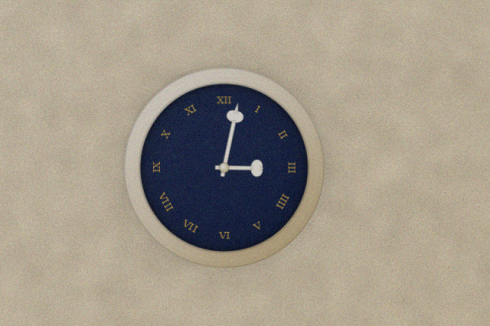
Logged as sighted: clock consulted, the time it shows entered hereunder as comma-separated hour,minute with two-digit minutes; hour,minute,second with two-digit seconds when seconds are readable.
3,02
